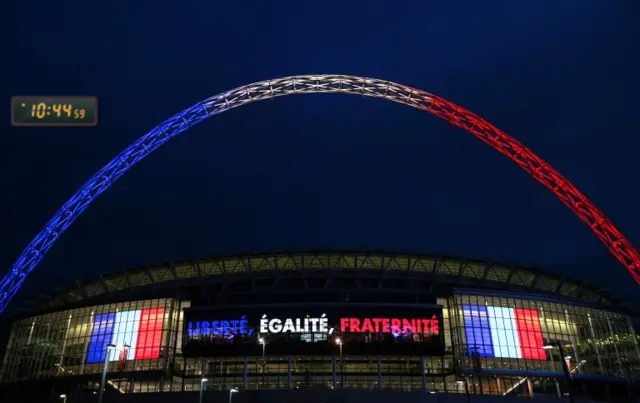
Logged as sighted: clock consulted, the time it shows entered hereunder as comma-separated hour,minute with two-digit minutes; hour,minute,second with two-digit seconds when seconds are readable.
10,44
